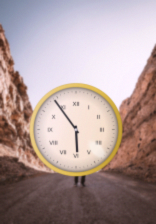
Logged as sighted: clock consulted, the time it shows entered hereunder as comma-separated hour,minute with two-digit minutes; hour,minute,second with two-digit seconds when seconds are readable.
5,54
